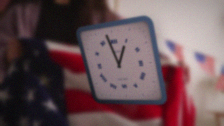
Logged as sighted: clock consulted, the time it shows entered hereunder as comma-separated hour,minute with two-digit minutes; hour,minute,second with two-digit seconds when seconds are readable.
12,58
